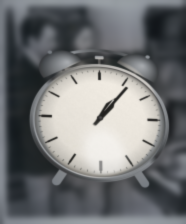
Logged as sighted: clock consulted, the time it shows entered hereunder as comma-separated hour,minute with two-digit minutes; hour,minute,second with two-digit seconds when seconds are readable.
1,06
